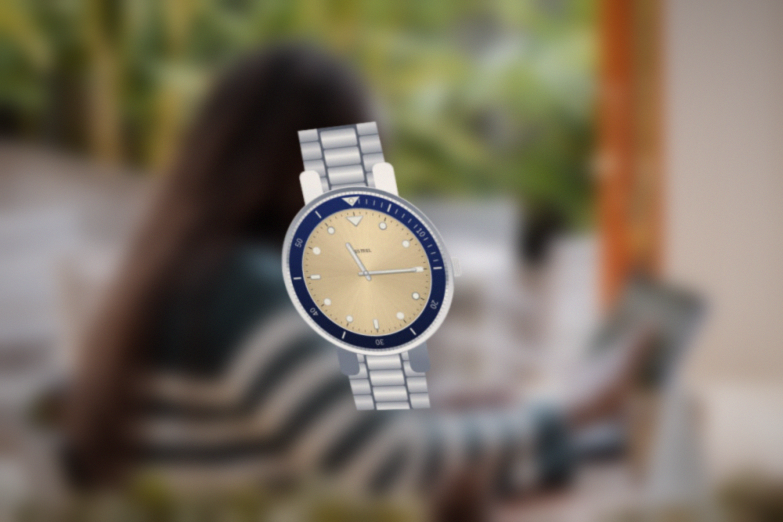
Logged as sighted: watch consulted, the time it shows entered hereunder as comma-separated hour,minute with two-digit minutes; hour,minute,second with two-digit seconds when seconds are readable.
11,15
